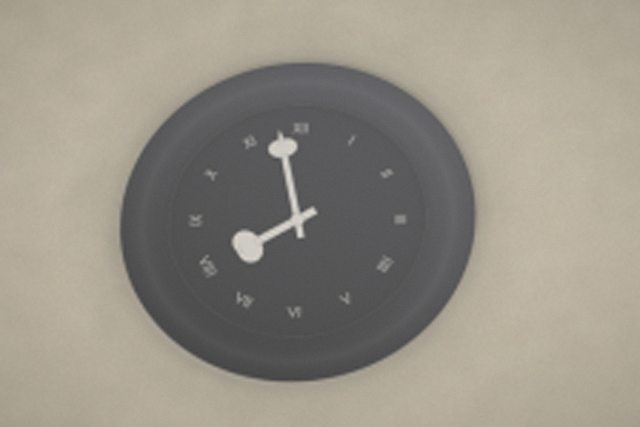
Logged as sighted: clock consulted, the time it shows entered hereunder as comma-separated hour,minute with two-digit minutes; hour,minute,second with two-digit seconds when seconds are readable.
7,58
